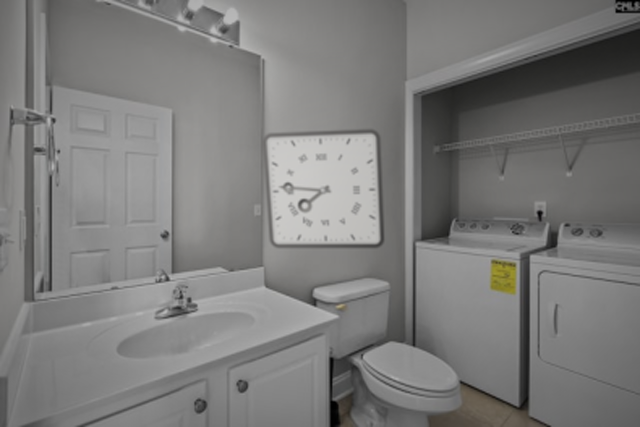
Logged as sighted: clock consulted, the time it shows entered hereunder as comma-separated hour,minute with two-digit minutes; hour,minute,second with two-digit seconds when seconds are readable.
7,46
